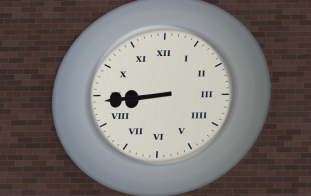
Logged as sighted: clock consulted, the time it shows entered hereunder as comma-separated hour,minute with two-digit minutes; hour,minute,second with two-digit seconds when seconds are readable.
8,44
